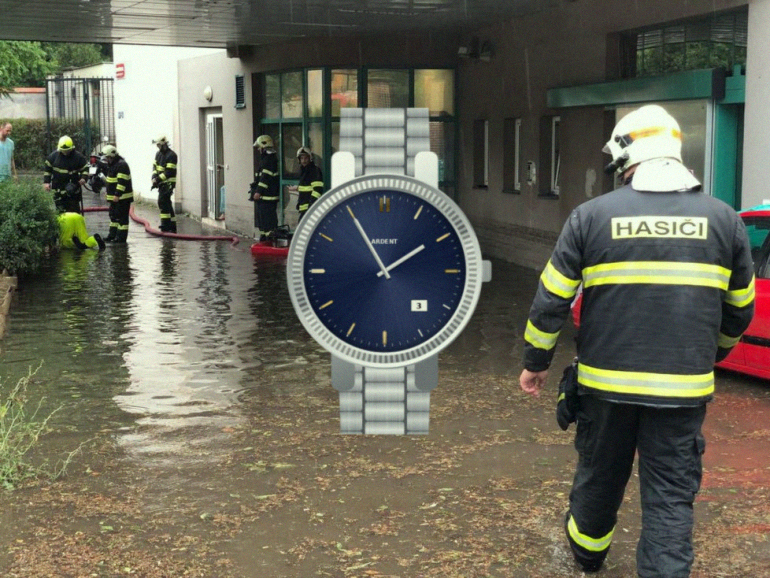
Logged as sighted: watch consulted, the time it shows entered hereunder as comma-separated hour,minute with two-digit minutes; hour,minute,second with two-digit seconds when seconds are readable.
1,55
